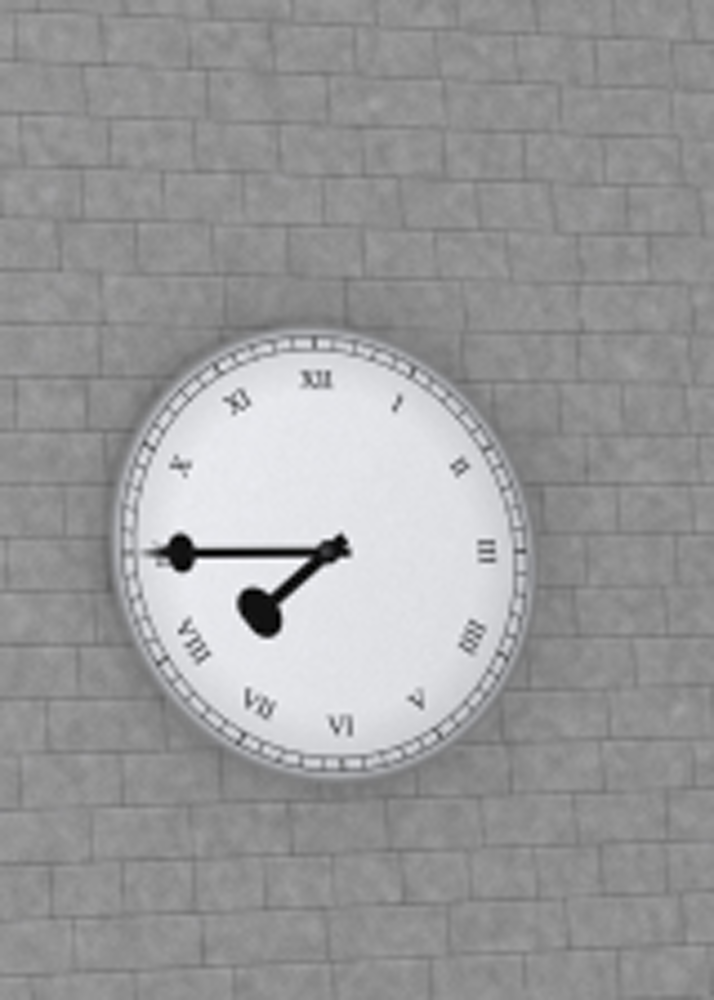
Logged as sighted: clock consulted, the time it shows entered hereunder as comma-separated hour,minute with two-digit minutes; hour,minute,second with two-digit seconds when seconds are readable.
7,45
